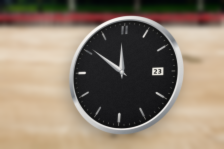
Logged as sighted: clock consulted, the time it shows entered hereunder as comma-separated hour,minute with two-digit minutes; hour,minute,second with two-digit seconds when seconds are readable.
11,51
